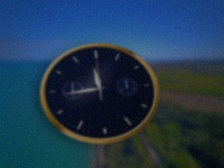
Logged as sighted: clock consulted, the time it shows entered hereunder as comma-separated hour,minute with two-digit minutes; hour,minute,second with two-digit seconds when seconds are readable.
11,44
